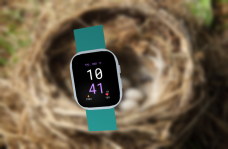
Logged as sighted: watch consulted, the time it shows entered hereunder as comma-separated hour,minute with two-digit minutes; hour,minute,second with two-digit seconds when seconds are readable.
10,41
